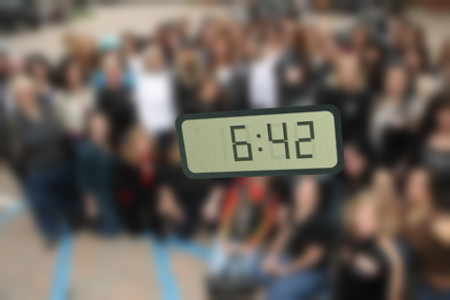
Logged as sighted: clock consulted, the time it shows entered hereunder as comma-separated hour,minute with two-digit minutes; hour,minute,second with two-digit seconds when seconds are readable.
6,42
